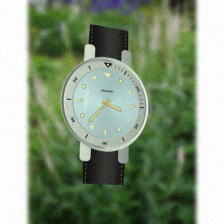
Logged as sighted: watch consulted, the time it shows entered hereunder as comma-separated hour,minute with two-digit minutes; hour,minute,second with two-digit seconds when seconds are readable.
3,37
